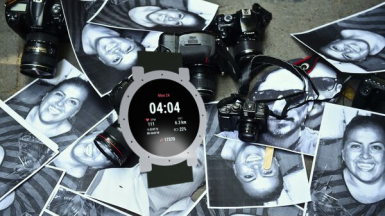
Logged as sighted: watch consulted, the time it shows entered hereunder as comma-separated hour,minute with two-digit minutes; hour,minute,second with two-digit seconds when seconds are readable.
4,04
